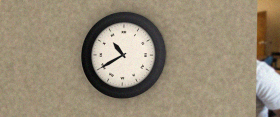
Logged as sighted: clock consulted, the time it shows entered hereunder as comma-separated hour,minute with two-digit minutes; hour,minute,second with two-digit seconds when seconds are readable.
10,40
